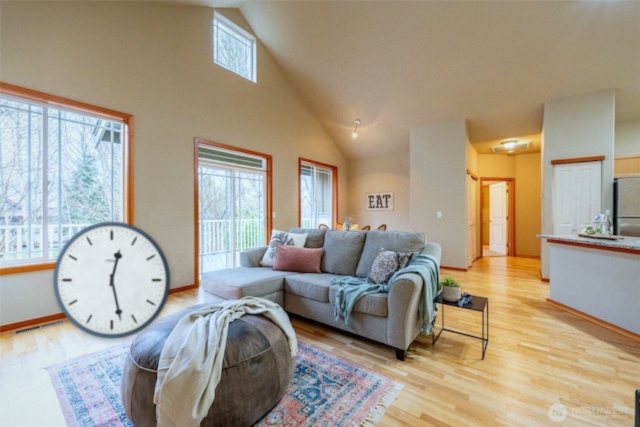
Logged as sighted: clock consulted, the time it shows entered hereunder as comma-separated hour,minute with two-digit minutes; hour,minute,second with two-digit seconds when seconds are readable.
12,28
